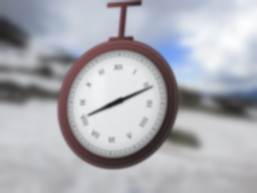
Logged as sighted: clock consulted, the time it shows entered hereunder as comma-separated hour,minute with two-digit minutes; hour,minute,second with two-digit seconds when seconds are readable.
8,11
